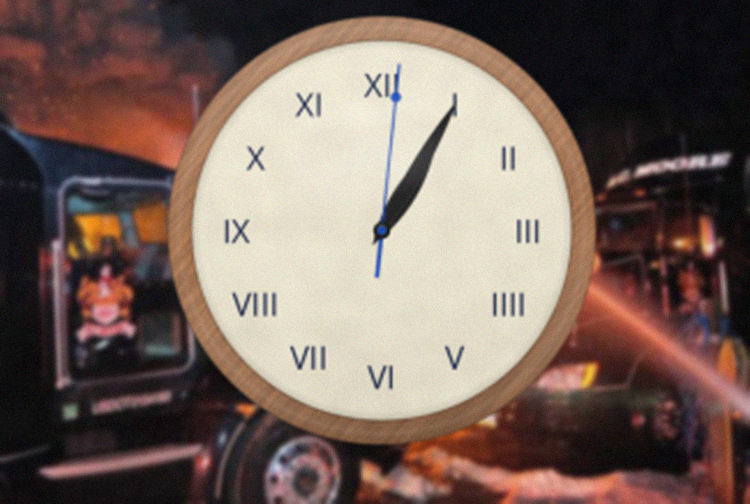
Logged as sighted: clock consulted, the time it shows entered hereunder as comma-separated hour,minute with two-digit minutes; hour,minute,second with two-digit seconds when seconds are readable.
1,05,01
